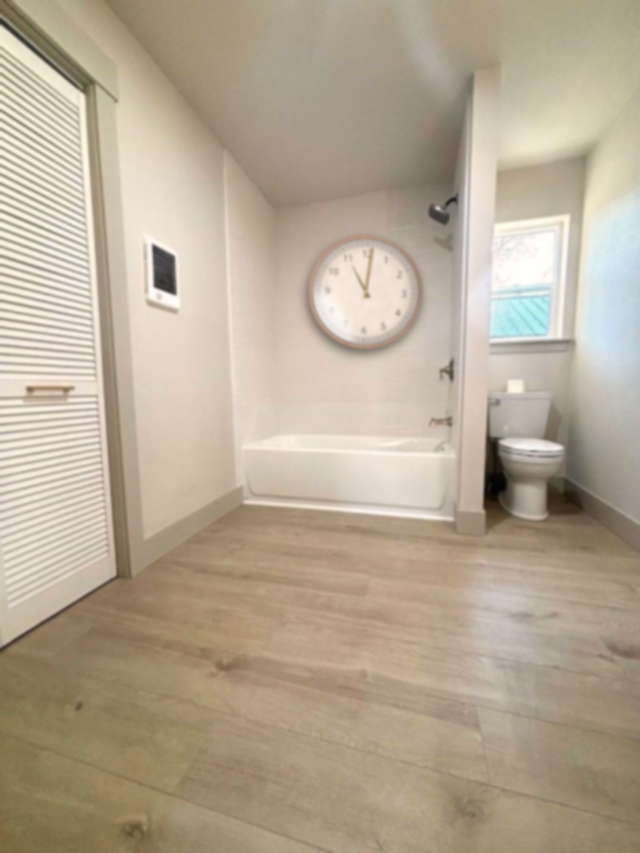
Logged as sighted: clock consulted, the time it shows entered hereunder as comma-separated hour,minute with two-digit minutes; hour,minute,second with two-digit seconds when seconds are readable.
11,01
